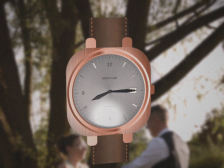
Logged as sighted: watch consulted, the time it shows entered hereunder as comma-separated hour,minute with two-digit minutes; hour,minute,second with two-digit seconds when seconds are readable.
8,15
